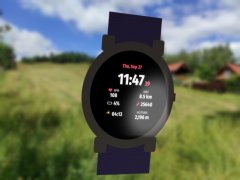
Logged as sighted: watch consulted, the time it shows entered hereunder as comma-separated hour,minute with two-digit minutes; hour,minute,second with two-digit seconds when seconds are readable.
11,47
